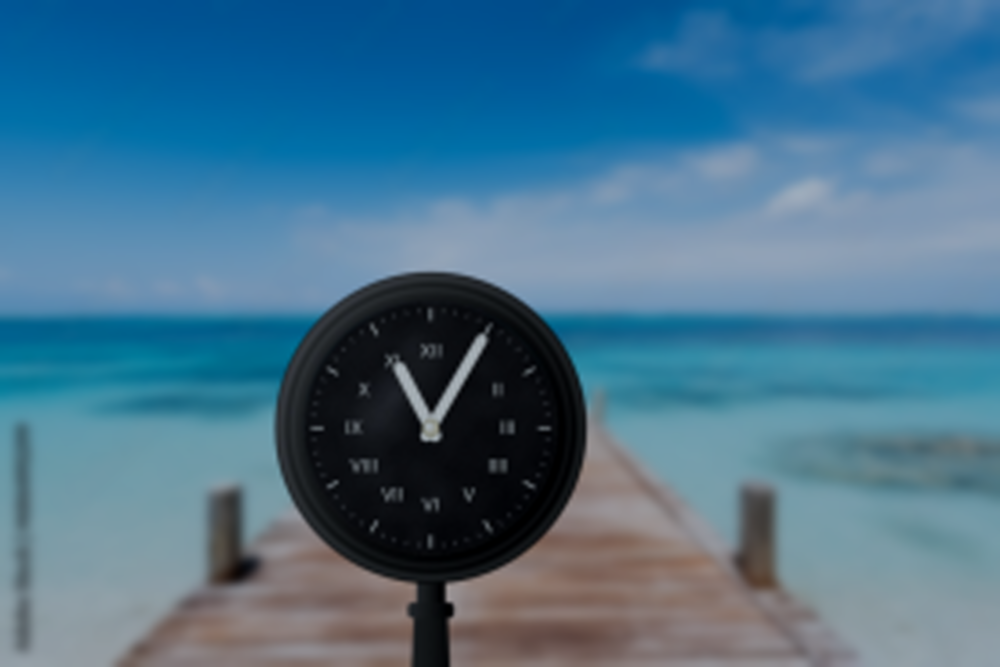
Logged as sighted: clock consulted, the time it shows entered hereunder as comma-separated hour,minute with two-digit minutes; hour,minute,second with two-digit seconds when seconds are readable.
11,05
